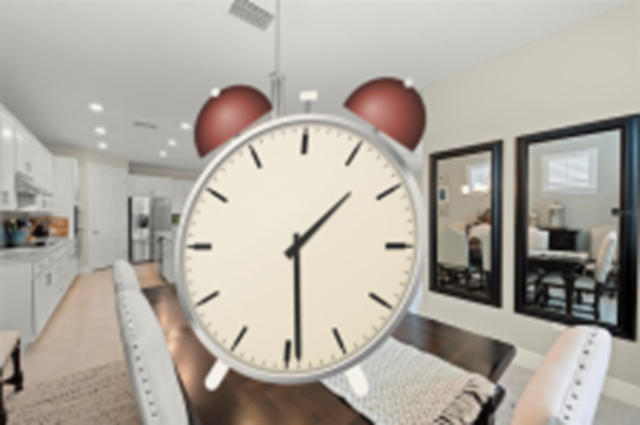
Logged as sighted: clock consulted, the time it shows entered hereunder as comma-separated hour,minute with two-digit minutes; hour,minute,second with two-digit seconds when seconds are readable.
1,29
